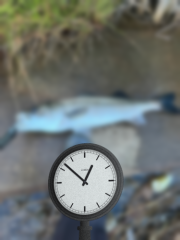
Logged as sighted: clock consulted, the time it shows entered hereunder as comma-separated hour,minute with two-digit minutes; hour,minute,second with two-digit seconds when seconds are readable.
12,52
